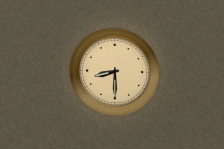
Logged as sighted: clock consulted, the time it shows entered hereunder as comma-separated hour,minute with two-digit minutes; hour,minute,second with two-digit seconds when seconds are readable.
8,30
